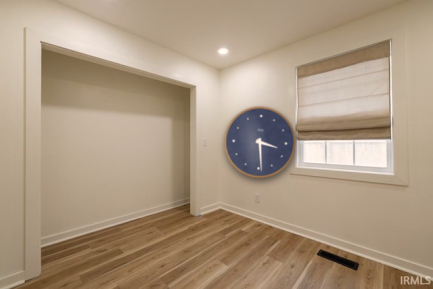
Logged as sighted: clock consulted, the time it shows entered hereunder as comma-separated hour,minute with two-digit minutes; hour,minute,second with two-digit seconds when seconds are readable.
3,29
